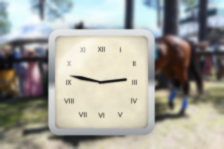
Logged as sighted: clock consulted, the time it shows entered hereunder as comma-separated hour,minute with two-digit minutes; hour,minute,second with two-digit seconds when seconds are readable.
2,47
